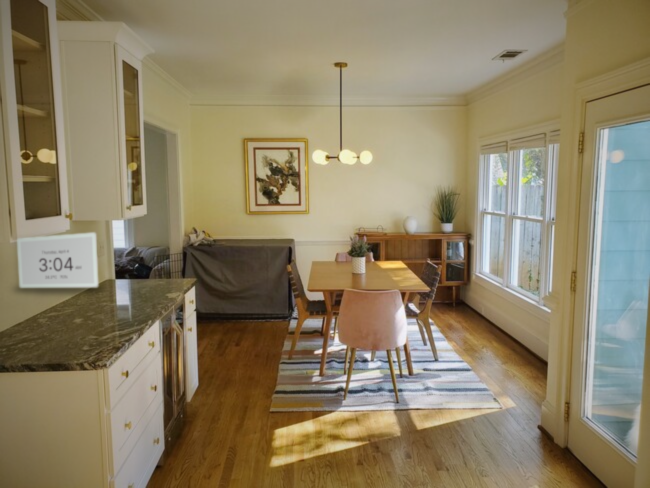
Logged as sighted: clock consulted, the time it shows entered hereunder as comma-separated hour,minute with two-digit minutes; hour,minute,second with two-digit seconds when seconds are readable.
3,04
